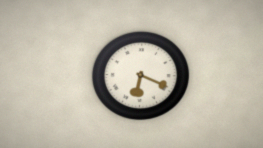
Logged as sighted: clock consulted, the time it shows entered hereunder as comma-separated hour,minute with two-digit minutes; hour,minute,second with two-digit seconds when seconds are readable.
6,19
